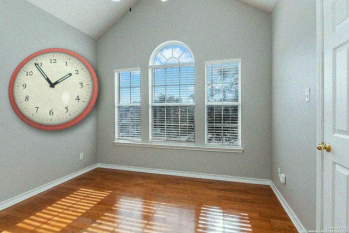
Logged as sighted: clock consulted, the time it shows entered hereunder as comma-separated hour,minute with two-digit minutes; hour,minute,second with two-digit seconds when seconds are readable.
1,54
